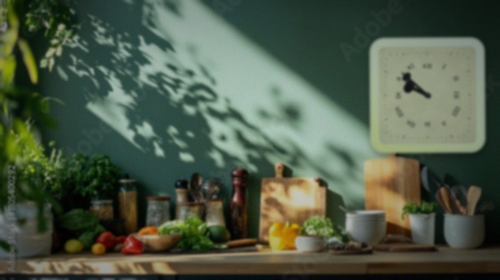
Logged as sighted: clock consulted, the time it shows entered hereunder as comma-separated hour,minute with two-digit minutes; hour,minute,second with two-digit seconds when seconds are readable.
9,52
